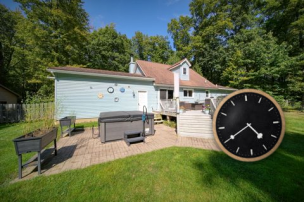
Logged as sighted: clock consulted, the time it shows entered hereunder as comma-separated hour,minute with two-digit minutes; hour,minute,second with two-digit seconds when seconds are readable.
4,40
